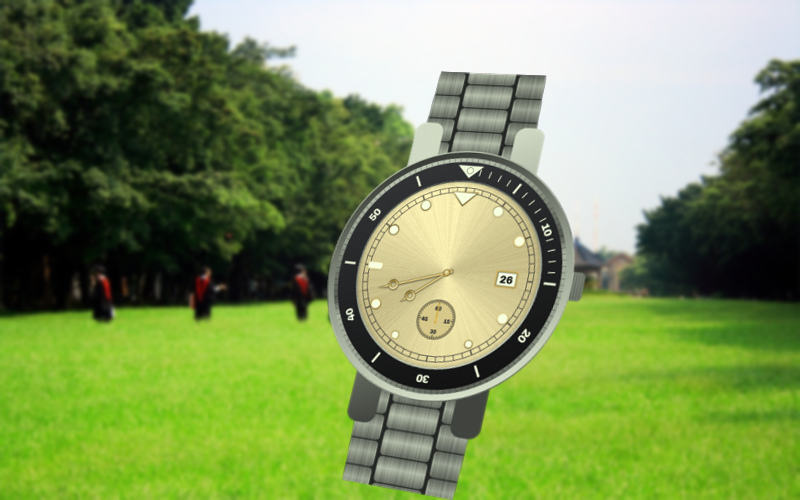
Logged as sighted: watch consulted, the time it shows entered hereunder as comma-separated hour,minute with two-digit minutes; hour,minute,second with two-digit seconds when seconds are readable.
7,42
